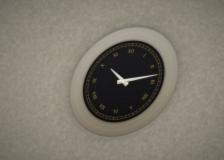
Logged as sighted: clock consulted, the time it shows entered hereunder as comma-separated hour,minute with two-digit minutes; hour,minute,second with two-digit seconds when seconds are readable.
10,13
